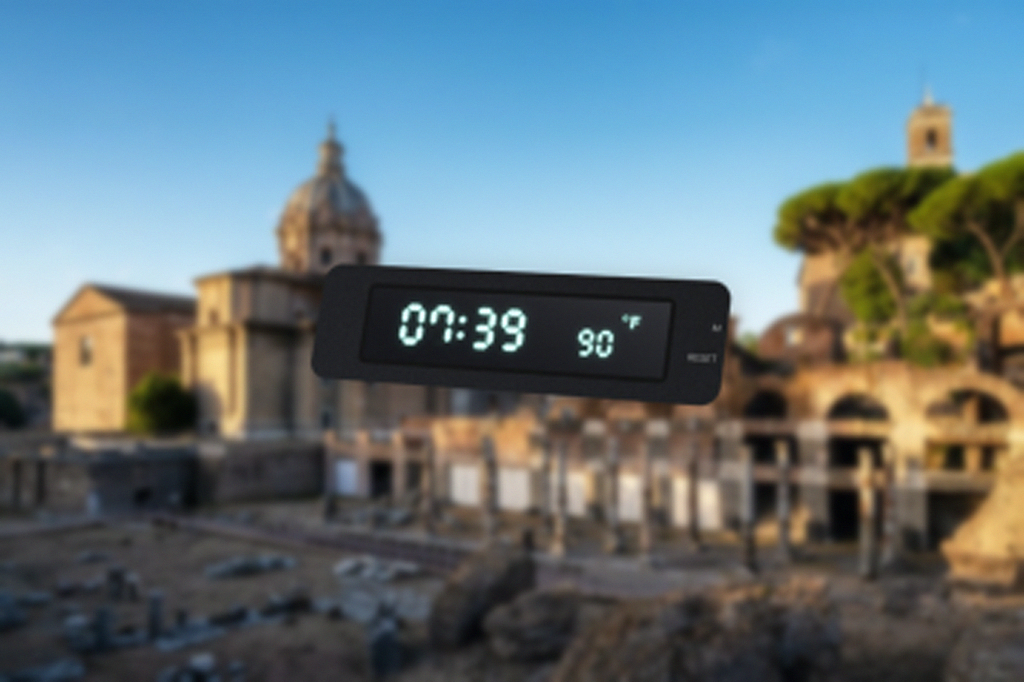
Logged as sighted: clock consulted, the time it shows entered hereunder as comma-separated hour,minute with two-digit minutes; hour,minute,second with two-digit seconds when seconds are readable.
7,39
